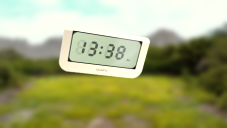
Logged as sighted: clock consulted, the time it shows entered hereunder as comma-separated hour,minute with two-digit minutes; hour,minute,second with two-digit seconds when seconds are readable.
13,38
